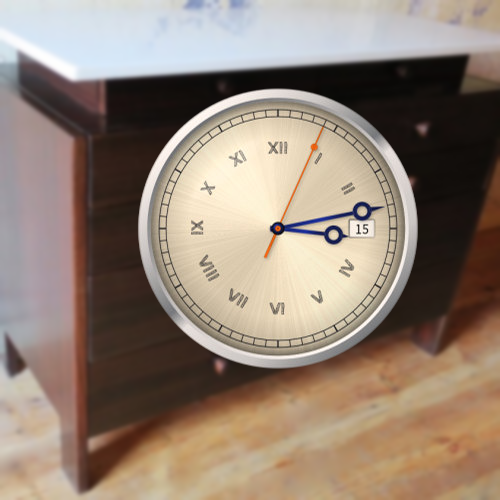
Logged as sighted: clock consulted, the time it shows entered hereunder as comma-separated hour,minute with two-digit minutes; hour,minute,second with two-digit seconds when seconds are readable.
3,13,04
